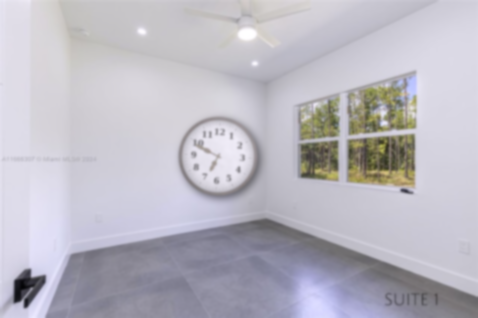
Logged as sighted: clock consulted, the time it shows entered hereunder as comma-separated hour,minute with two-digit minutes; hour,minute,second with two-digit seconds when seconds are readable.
6,49
